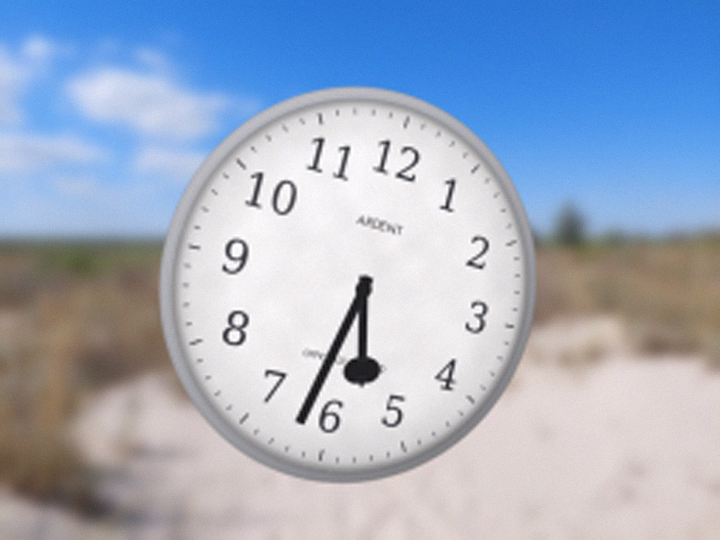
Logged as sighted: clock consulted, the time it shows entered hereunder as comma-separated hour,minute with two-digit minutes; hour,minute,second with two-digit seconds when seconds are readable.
5,32
